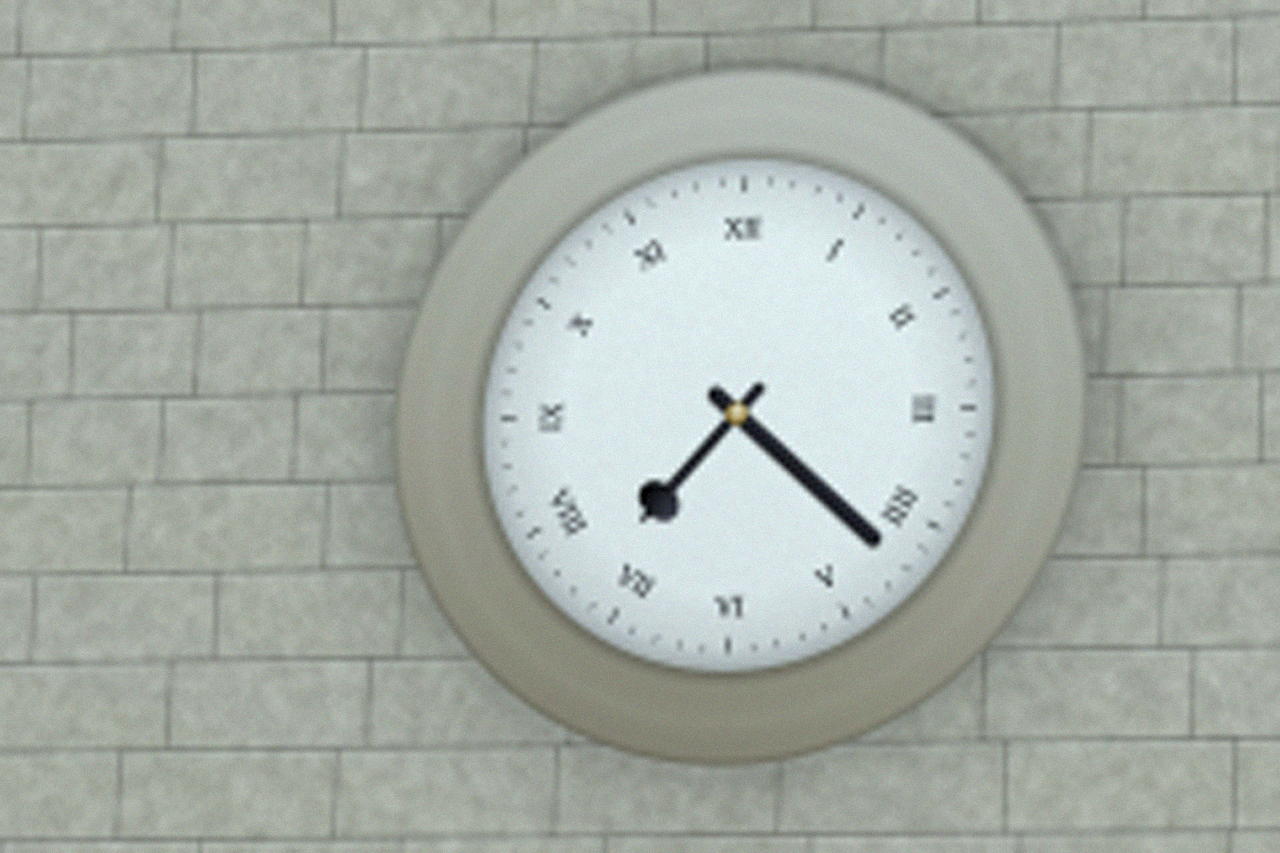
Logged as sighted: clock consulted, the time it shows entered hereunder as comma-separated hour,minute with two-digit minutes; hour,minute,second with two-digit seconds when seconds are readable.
7,22
